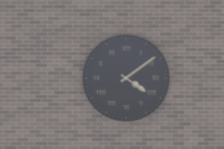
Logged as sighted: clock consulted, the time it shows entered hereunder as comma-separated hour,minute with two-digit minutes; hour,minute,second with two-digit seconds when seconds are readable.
4,09
